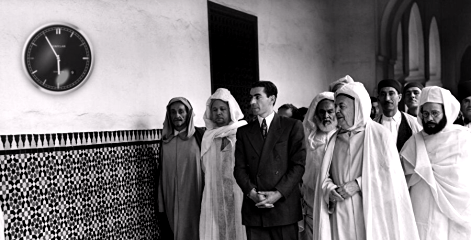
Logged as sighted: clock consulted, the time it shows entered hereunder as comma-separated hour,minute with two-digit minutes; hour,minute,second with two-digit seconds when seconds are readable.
5,55
